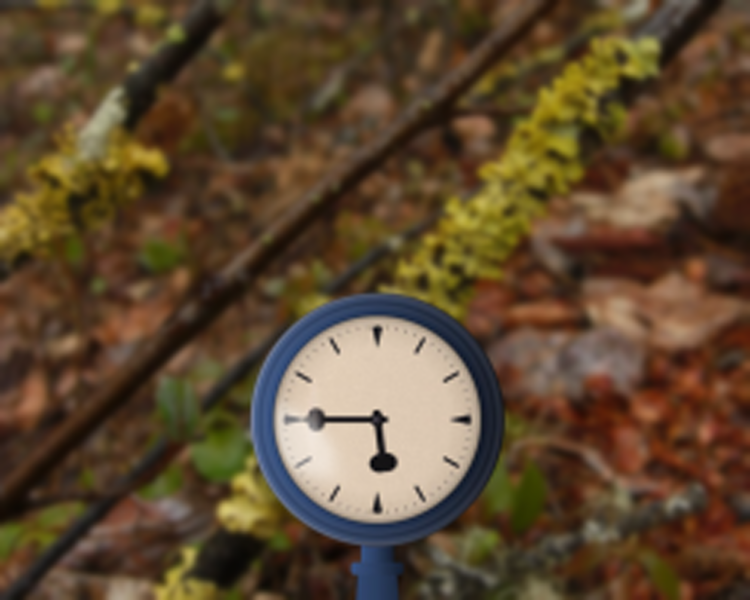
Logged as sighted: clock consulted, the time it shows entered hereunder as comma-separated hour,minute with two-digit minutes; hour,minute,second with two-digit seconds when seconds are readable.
5,45
